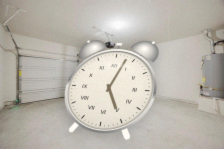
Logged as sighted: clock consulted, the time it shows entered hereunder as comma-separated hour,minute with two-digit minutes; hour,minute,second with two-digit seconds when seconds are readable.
5,03
